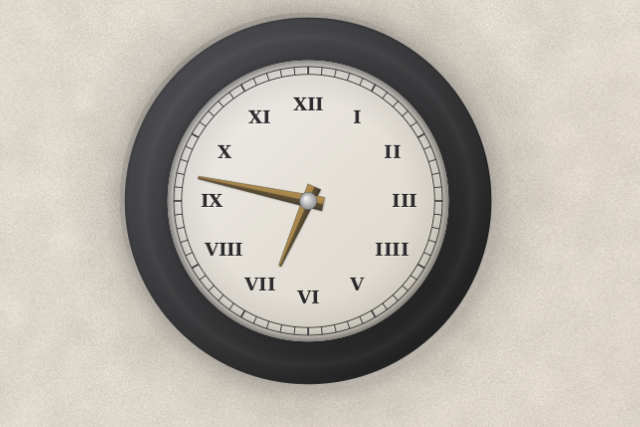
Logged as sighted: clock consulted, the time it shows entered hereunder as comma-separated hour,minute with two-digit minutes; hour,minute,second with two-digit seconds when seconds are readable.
6,47
